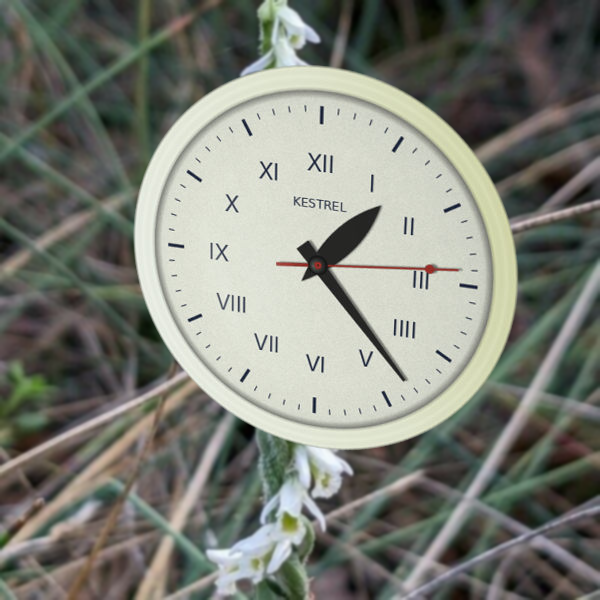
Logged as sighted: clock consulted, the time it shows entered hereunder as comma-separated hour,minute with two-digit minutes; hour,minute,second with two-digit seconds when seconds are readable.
1,23,14
